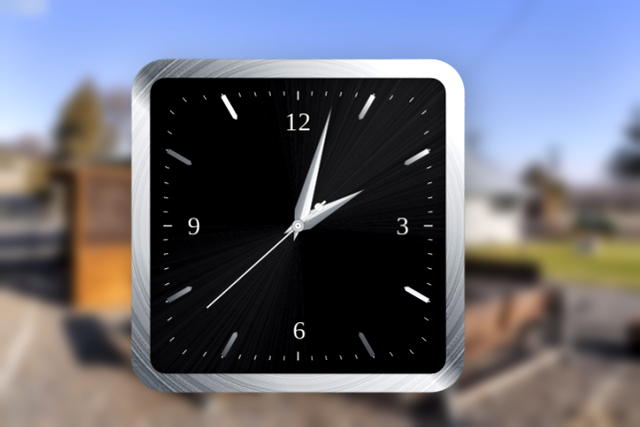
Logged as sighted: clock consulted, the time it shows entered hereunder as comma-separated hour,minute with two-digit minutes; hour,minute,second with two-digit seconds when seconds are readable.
2,02,38
